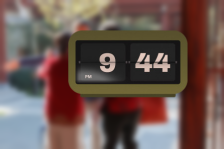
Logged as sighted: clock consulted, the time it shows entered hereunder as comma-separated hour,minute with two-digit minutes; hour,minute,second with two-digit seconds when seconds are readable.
9,44
